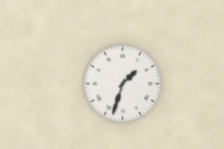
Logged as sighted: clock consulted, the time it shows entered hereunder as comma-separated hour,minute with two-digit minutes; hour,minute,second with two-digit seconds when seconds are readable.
1,33
